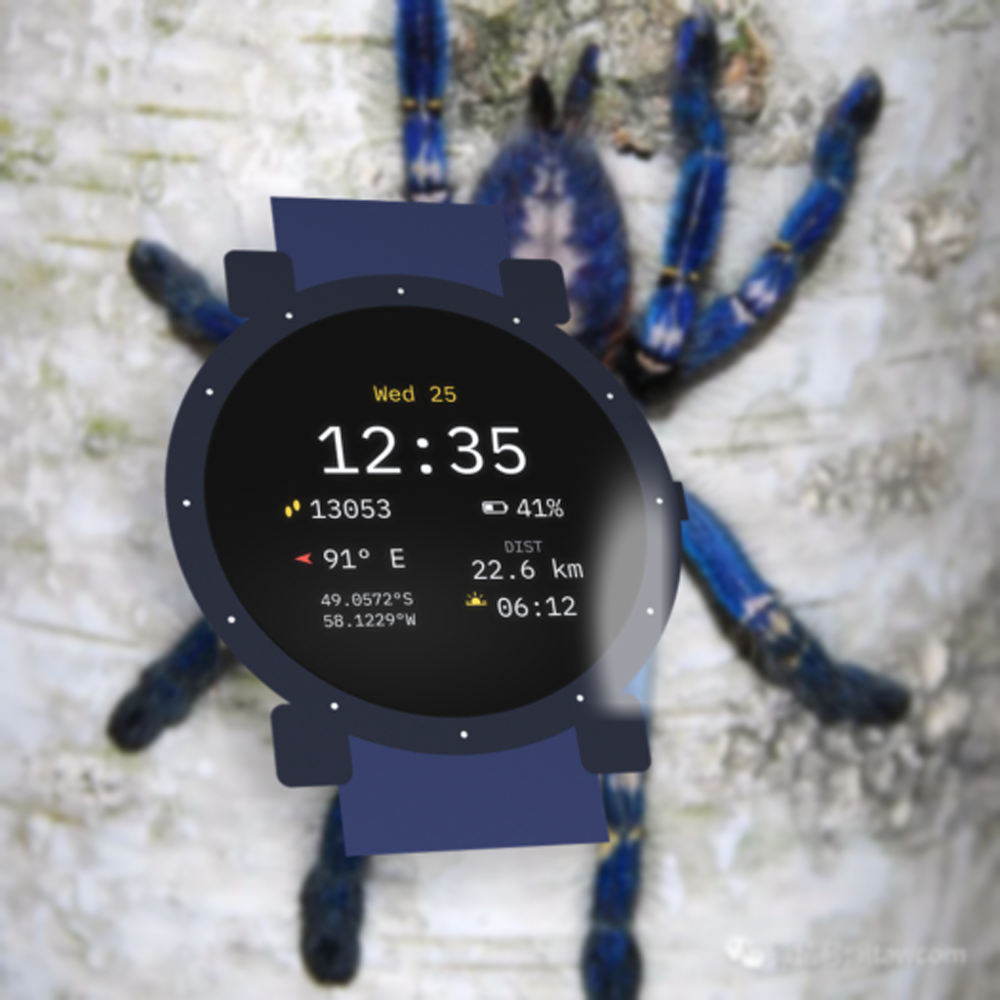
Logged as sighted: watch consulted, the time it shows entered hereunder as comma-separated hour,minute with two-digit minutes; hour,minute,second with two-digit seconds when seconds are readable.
12,35
